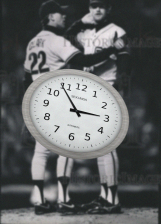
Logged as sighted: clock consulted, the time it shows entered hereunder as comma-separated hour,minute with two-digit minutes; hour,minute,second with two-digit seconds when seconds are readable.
2,54
